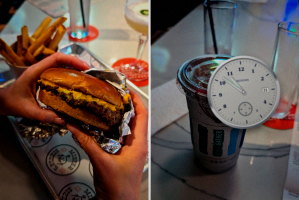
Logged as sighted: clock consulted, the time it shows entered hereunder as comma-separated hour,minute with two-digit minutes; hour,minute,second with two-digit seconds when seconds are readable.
10,52
